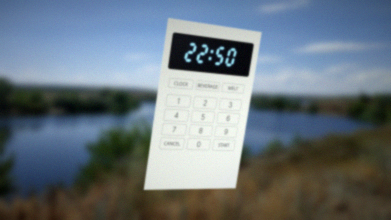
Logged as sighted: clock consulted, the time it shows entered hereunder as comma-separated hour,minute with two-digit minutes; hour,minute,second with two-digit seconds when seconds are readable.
22,50
